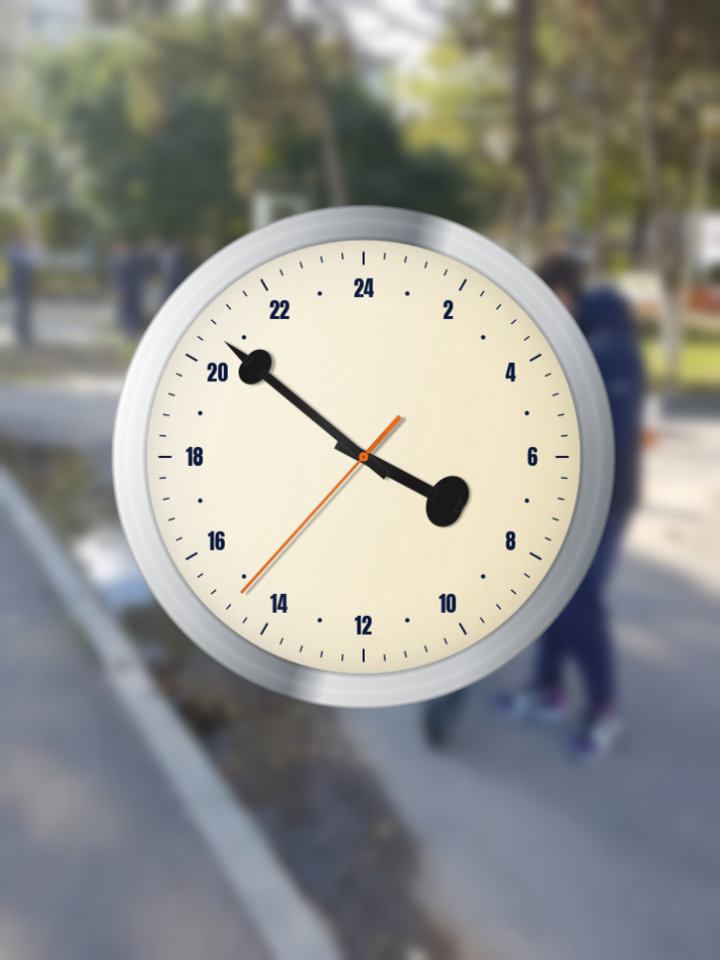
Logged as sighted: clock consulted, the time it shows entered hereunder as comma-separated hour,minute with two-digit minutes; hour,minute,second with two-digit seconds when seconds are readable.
7,51,37
